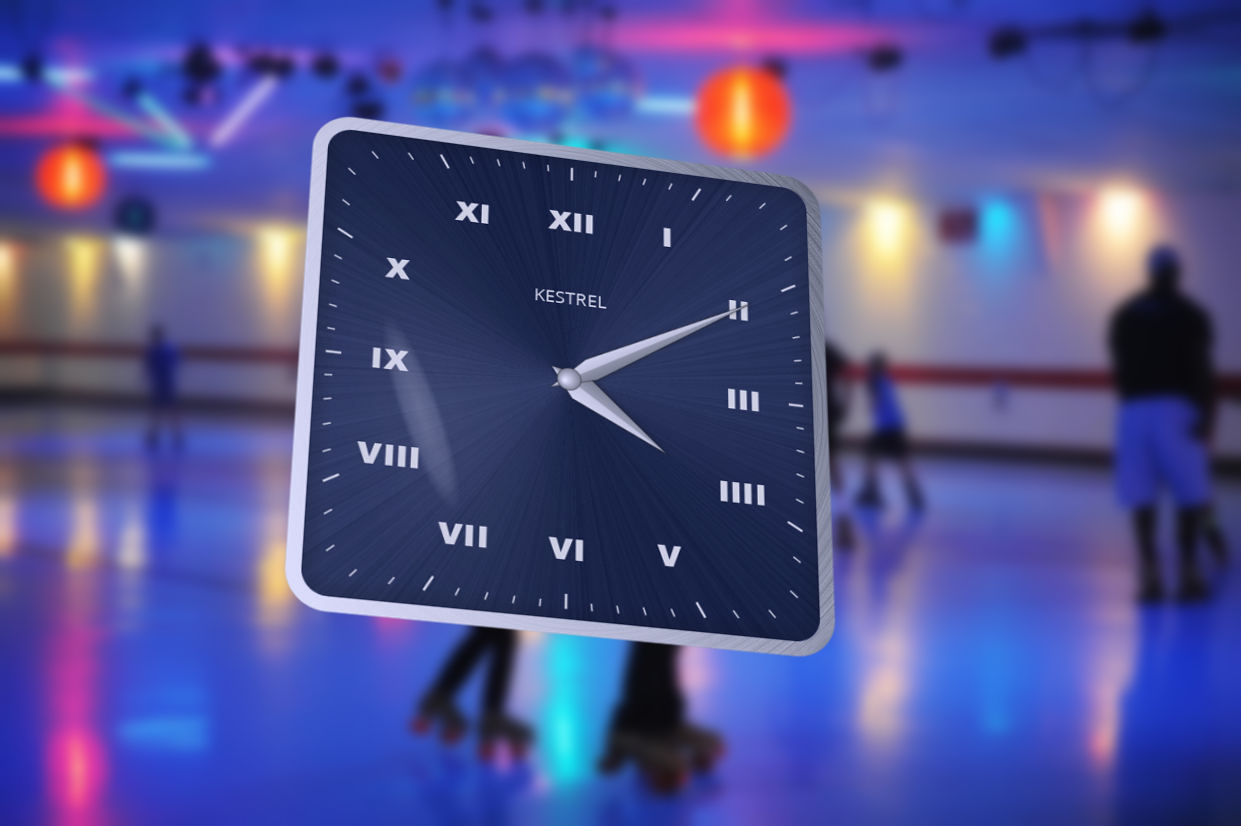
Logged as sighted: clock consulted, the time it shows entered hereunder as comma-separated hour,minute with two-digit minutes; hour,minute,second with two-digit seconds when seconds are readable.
4,10
